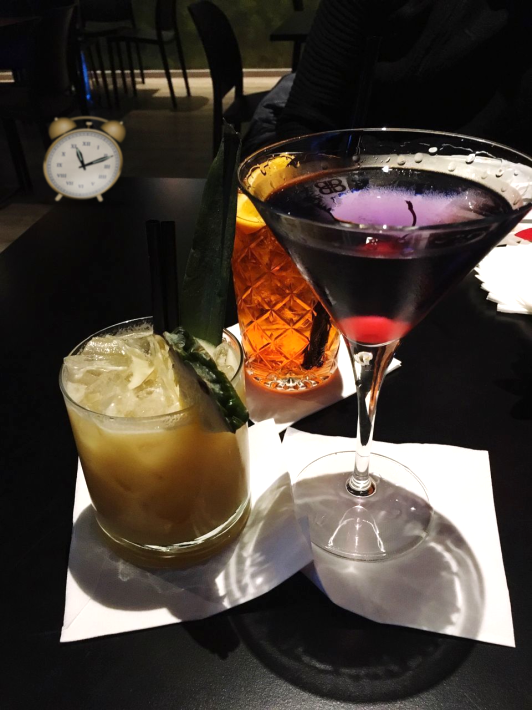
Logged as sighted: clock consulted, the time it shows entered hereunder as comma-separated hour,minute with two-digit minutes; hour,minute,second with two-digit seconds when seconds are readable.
11,11
